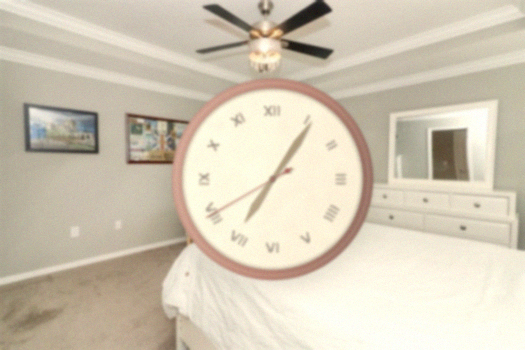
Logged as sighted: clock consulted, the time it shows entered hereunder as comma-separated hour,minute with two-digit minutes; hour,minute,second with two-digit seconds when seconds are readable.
7,05,40
